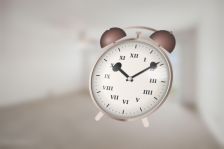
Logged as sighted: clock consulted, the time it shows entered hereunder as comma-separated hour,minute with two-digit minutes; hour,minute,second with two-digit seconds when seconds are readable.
10,09
